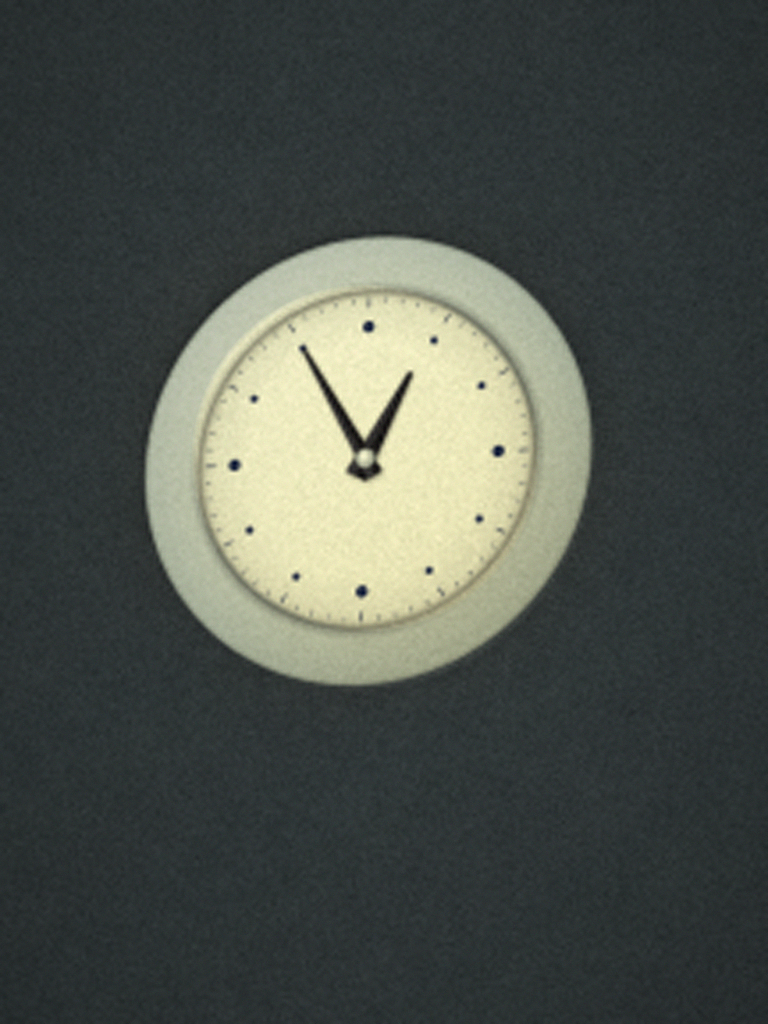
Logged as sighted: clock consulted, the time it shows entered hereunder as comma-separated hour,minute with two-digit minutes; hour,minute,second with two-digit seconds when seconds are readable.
12,55
